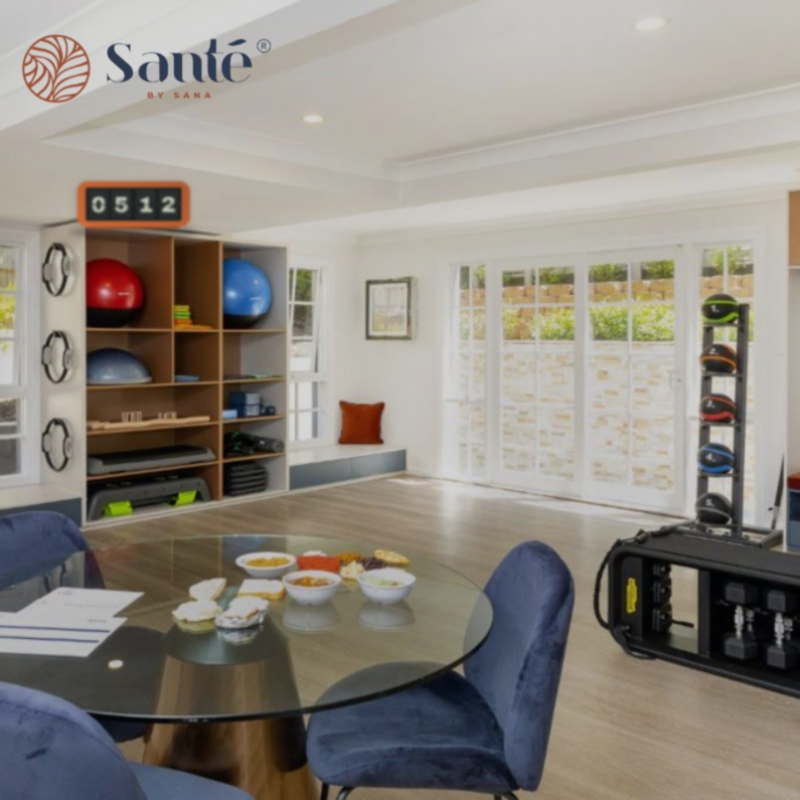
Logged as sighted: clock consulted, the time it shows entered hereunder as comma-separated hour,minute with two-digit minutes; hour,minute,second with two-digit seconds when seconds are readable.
5,12
